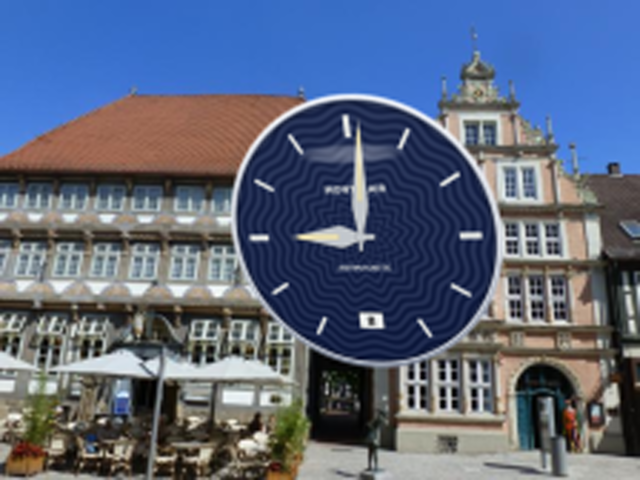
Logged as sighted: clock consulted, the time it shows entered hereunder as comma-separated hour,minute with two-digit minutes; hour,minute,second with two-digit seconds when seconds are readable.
9,01
